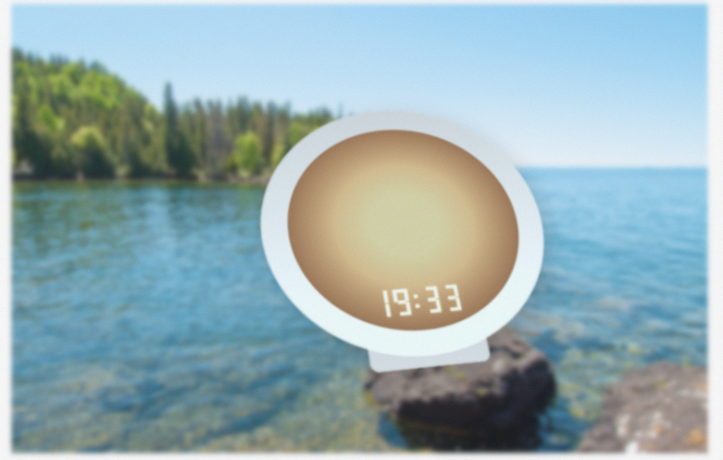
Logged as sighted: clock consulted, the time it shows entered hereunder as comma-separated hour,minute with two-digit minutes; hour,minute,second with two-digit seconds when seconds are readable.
19,33
